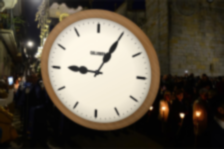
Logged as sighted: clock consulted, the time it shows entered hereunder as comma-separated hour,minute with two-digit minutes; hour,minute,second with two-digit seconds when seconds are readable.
9,05
